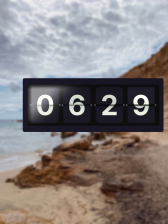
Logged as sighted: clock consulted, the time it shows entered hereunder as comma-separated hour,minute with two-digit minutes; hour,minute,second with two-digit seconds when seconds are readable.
6,29
